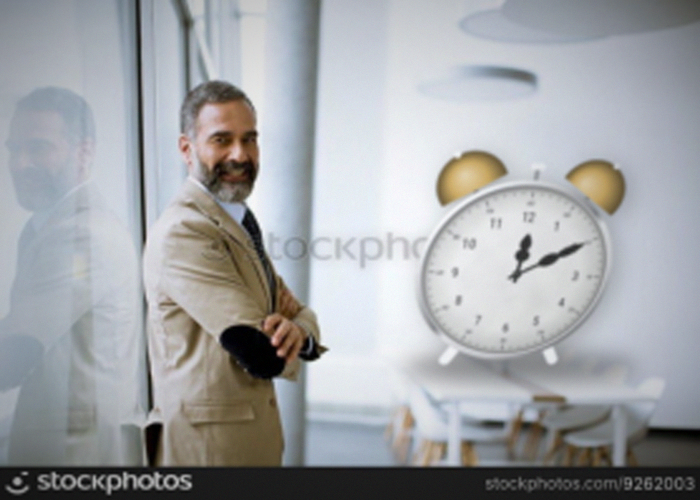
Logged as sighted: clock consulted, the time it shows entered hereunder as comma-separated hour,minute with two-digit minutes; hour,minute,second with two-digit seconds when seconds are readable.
12,10
